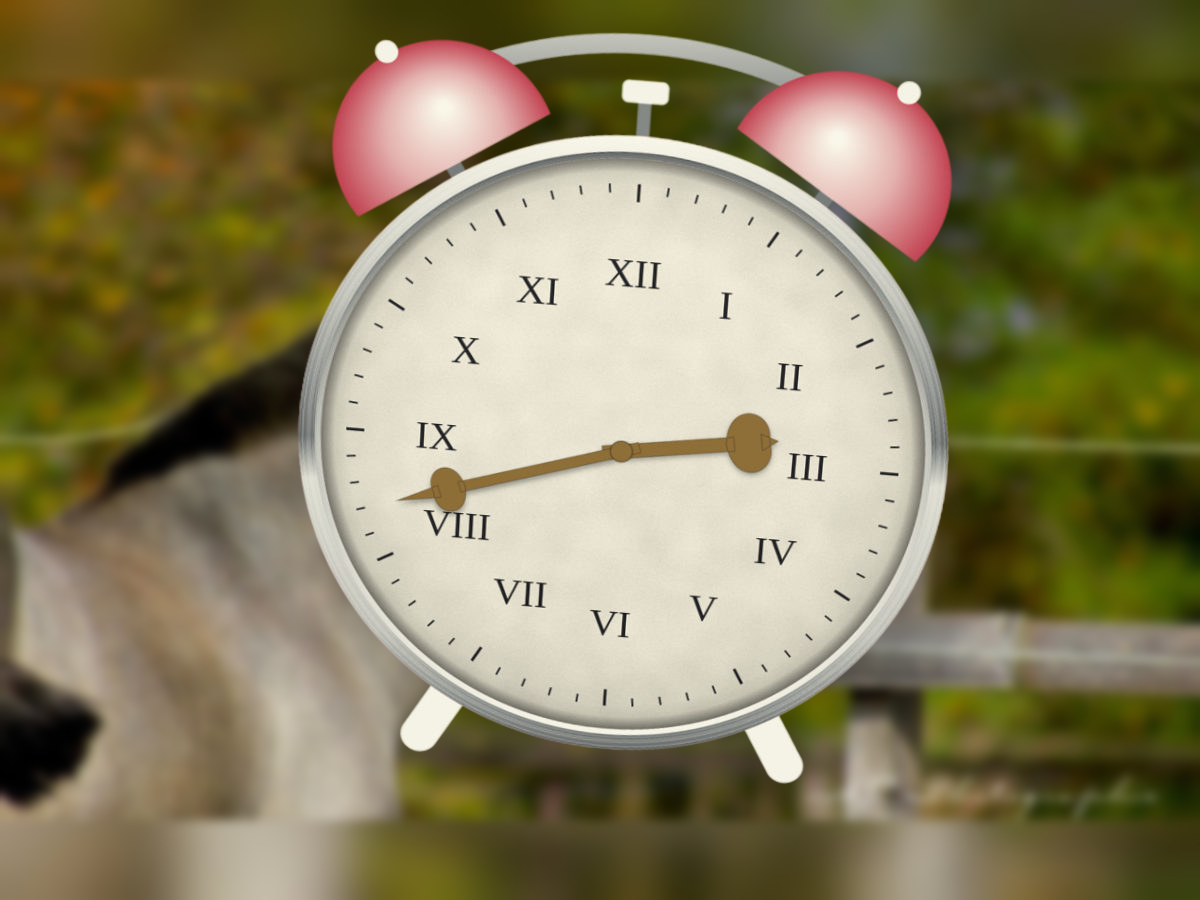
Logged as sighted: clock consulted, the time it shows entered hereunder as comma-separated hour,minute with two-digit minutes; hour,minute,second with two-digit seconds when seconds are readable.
2,42
